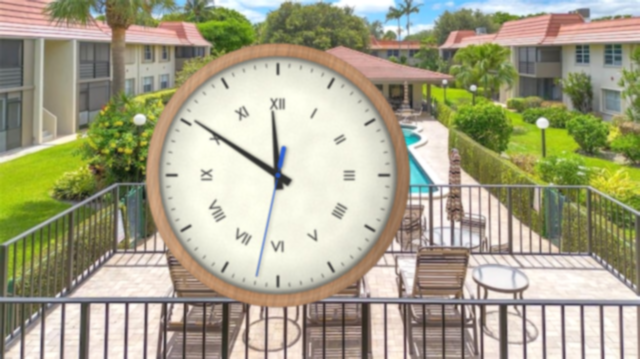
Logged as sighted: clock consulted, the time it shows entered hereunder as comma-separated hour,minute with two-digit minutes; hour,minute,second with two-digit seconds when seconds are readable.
11,50,32
